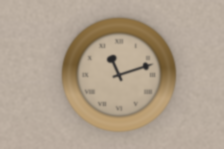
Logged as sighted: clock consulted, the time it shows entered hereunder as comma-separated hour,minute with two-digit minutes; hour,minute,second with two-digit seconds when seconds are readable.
11,12
